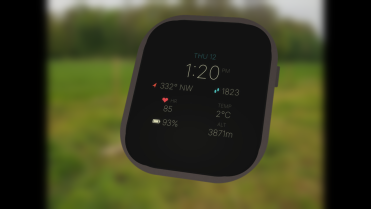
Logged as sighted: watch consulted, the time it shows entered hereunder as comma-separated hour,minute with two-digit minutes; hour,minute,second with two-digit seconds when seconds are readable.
1,20
